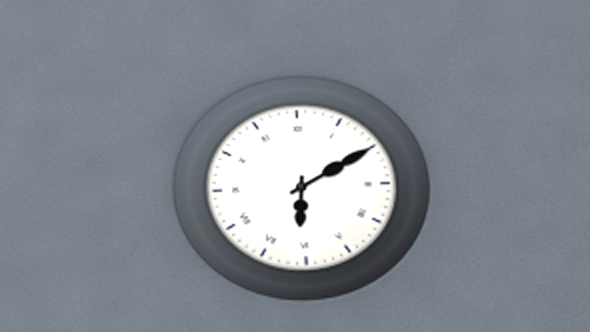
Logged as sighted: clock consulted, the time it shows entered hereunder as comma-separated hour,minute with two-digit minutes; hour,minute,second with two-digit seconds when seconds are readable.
6,10
